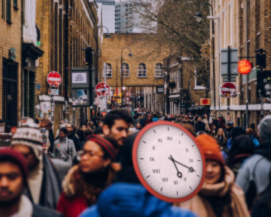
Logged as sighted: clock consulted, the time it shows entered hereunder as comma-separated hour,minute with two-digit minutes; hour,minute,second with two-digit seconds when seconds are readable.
5,19
